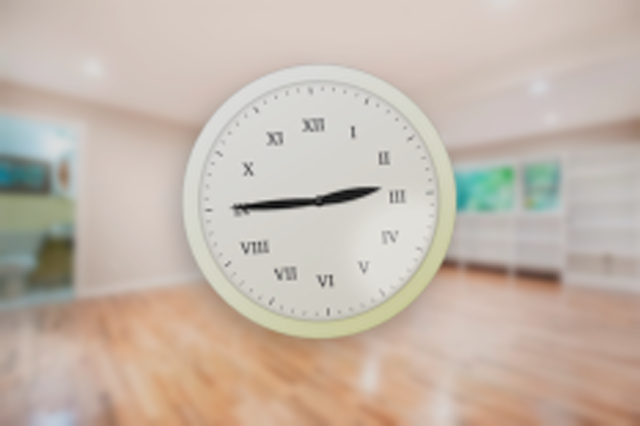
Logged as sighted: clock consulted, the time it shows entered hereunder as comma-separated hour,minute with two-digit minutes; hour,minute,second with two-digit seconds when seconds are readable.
2,45
